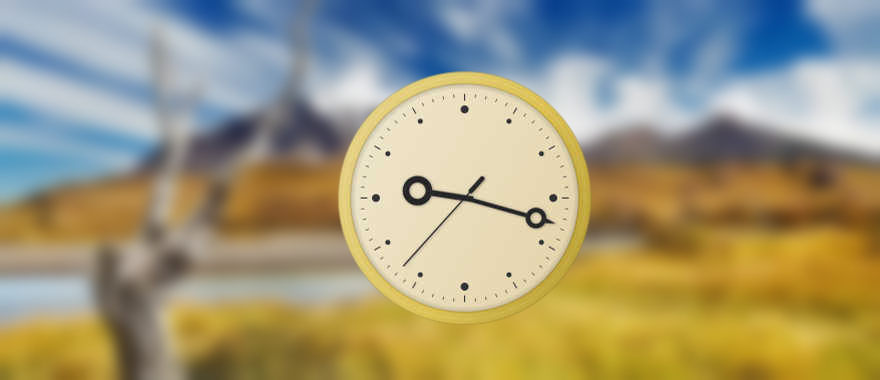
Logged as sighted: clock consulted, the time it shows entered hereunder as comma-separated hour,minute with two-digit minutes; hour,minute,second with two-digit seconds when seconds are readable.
9,17,37
